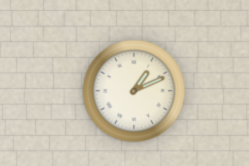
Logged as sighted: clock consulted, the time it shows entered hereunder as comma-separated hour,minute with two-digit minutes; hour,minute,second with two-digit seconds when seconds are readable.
1,11
